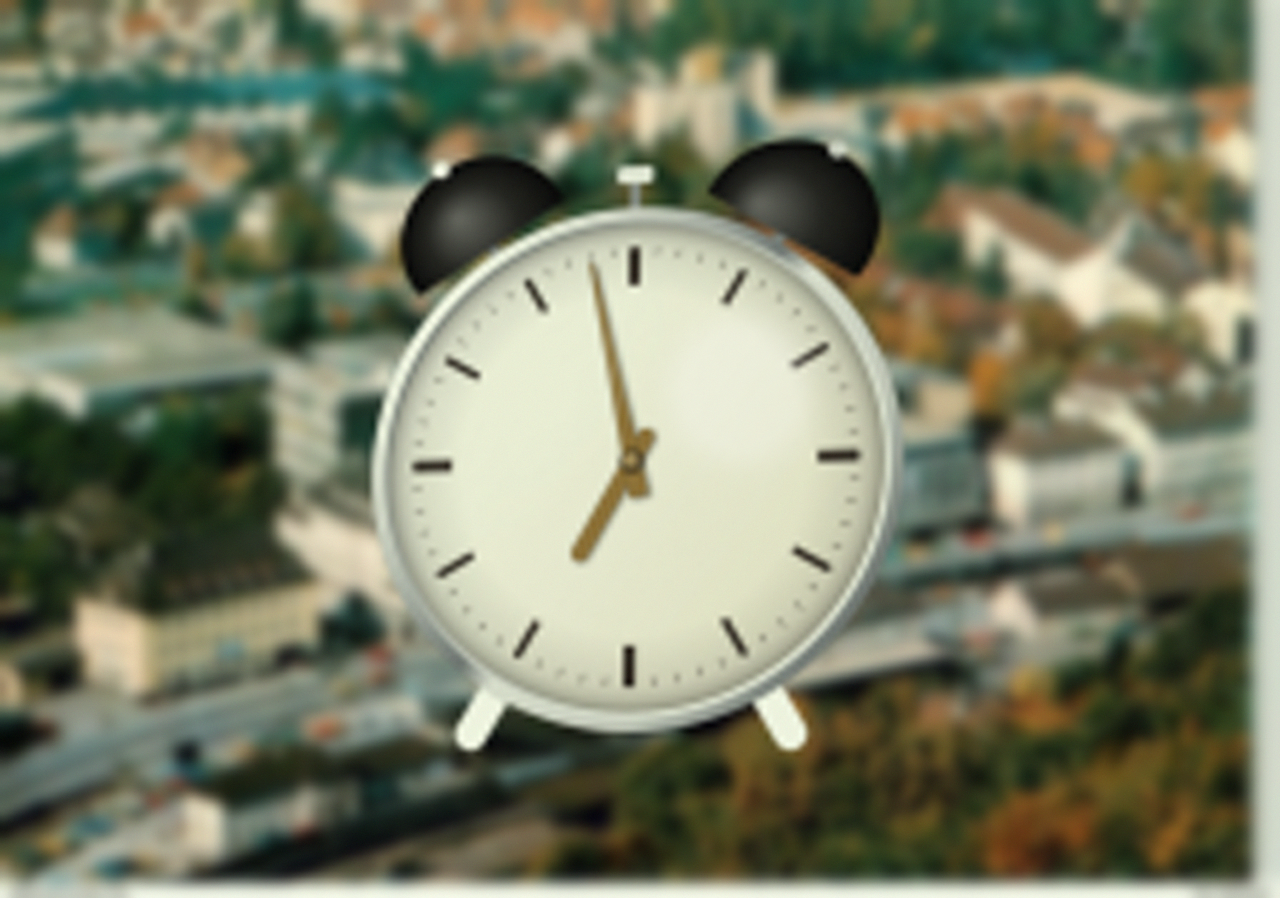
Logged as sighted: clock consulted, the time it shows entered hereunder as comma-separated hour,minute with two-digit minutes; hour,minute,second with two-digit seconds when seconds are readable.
6,58
